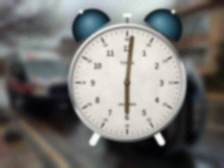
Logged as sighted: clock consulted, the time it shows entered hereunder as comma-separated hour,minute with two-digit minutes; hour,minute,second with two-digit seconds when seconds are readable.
6,01
